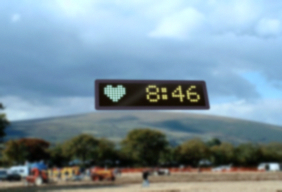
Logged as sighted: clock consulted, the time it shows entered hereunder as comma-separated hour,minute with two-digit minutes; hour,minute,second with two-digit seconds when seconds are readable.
8,46
